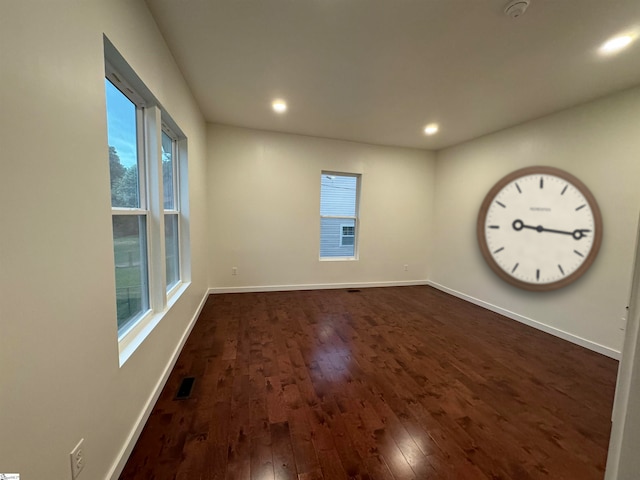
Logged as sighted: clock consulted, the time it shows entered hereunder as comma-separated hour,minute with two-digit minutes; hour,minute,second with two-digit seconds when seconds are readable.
9,16
